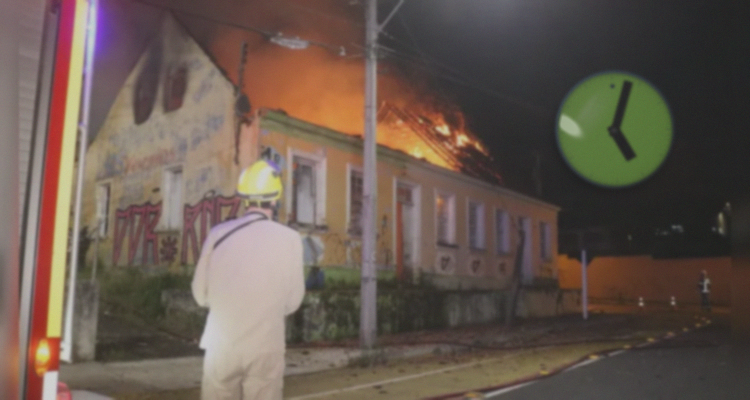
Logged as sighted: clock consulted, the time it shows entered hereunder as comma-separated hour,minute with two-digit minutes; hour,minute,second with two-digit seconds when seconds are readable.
5,03
